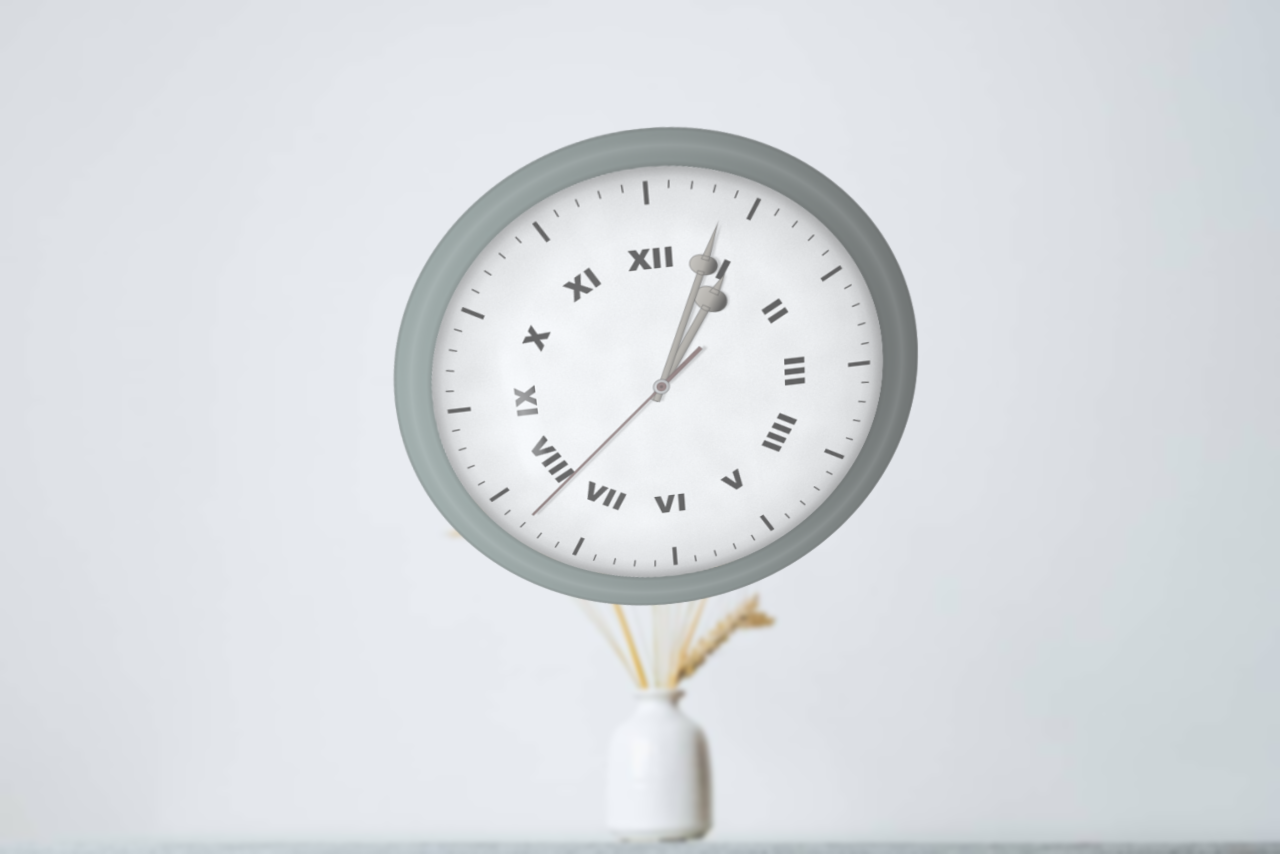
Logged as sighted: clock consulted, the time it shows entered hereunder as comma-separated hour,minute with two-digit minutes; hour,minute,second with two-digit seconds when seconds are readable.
1,03,38
